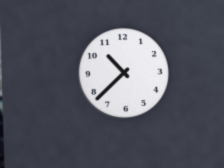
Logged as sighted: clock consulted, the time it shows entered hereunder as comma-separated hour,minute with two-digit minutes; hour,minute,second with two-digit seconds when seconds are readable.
10,38
